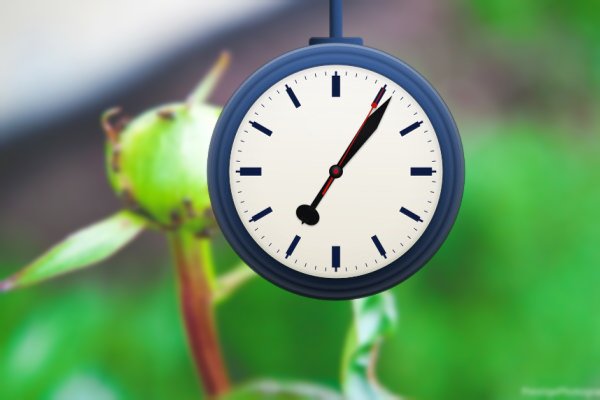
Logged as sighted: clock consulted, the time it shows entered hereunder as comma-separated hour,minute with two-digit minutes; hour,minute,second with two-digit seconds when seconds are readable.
7,06,05
